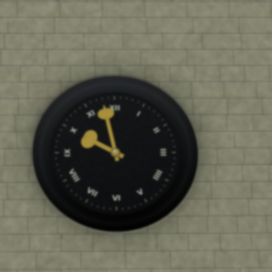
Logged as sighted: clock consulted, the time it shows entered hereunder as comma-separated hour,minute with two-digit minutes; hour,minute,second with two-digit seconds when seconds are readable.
9,58
